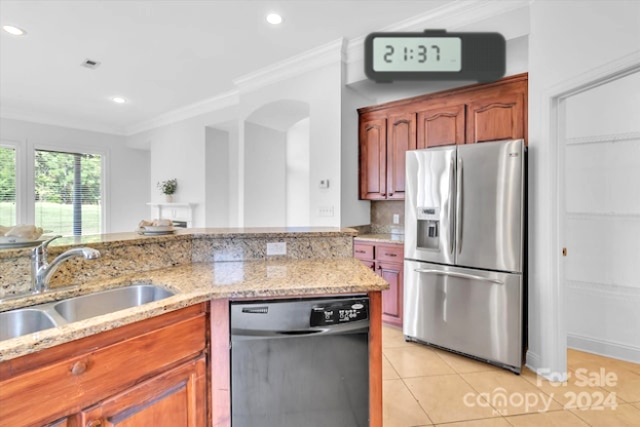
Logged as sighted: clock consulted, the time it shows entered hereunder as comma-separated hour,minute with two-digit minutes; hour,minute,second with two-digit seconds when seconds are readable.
21,37
